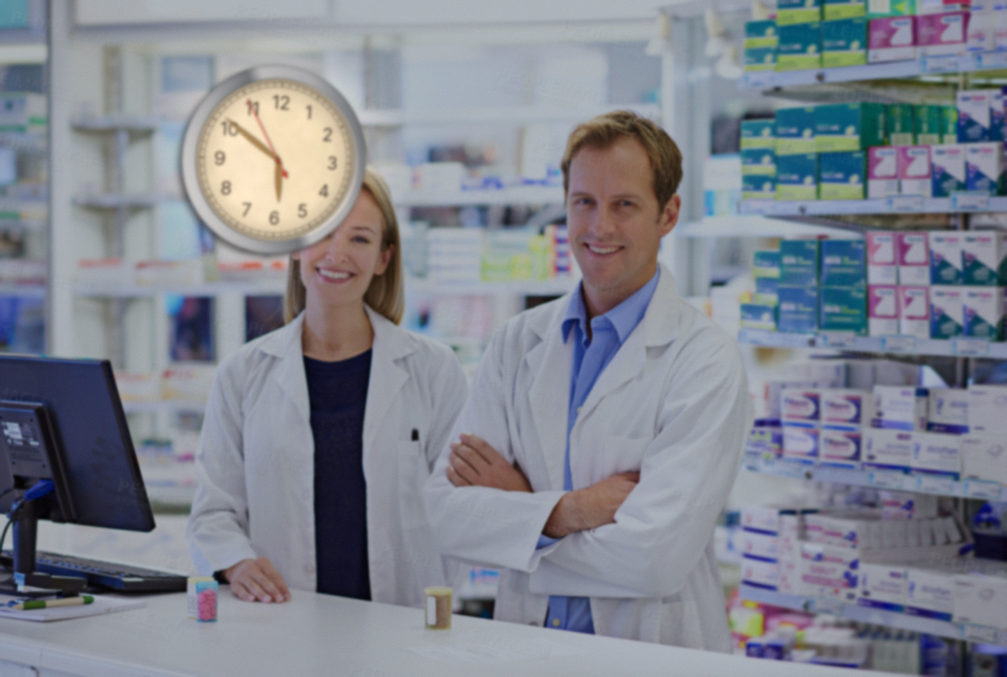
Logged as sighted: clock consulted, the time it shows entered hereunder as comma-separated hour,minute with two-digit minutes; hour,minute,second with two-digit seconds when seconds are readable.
5,50,55
